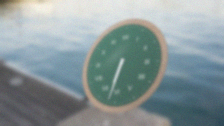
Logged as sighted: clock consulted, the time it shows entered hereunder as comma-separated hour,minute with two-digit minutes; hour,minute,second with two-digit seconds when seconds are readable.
6,32
